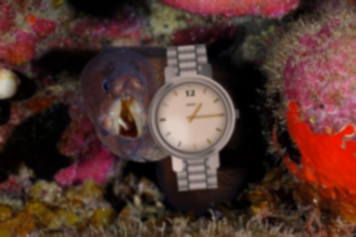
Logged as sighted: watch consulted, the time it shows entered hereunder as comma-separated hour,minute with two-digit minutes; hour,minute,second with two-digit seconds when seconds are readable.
1,15
